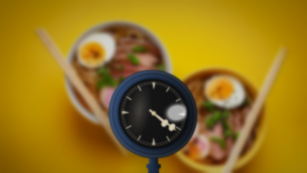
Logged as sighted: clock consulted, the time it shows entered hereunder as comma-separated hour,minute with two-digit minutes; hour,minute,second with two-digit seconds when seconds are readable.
4,21
